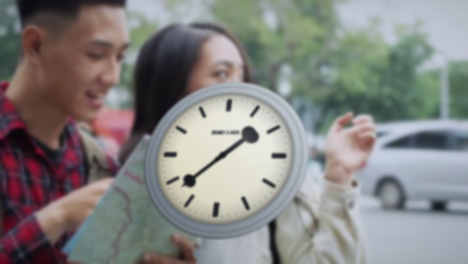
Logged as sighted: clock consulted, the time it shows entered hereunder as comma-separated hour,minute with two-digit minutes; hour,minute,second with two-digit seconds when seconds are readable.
1,38
